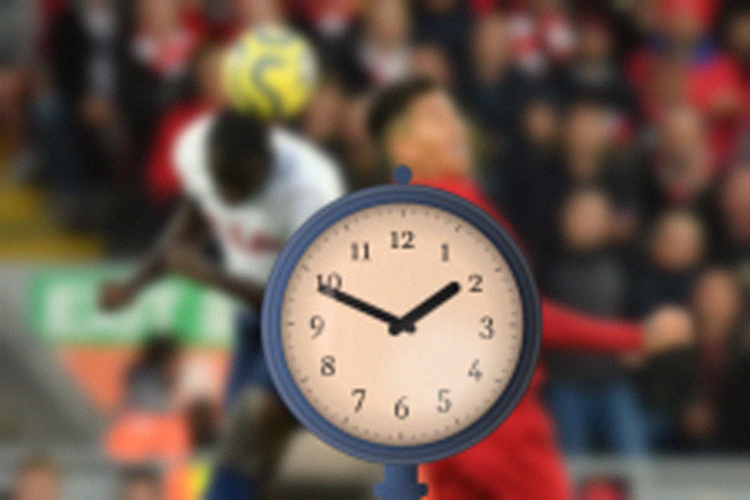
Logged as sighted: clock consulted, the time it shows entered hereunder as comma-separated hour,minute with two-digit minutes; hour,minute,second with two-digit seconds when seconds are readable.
1,49
